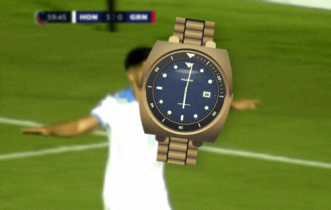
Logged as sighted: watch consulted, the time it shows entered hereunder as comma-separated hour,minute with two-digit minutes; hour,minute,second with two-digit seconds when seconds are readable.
6,01
